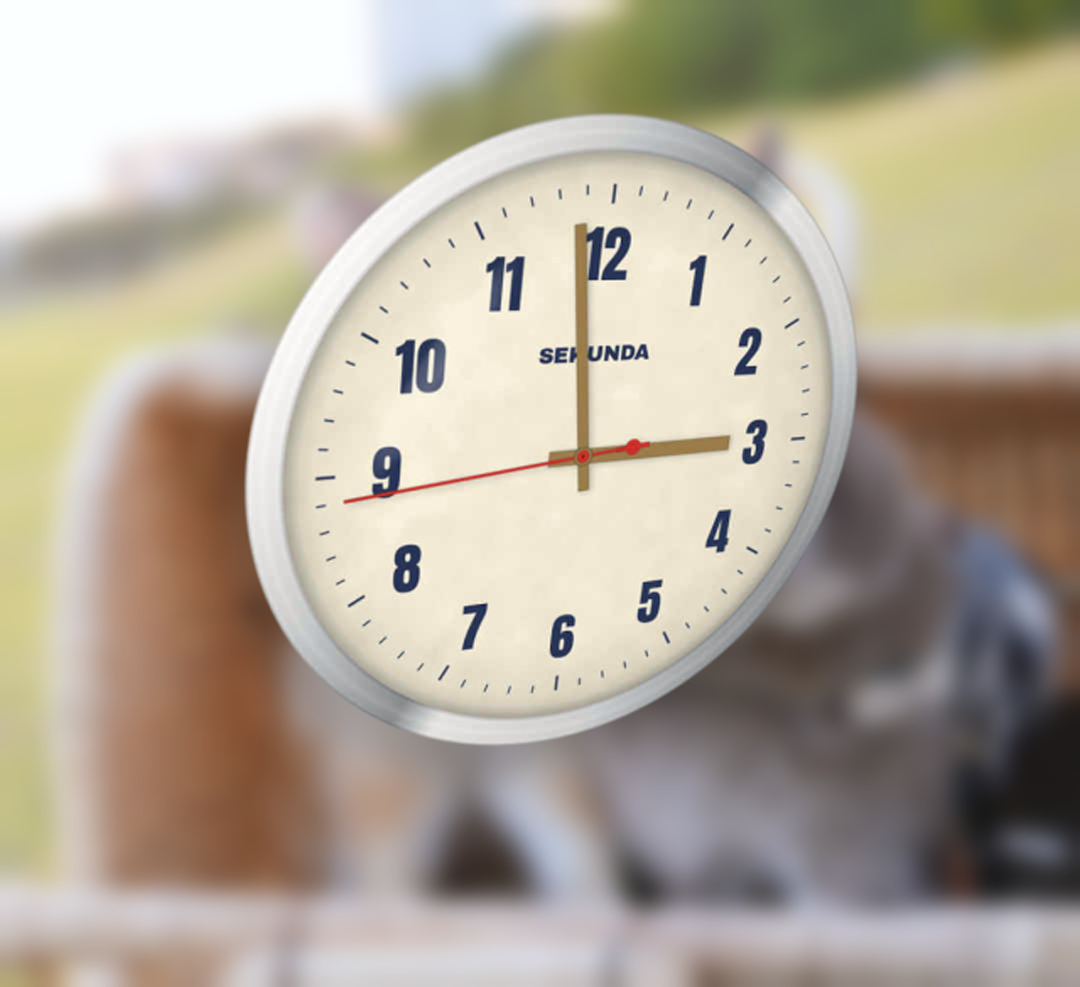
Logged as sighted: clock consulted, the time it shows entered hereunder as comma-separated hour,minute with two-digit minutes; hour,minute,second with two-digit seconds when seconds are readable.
2,58,44
